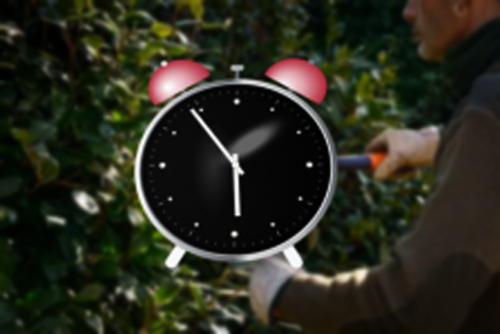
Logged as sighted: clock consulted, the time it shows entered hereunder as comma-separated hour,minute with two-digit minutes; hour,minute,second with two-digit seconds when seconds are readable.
5,54
